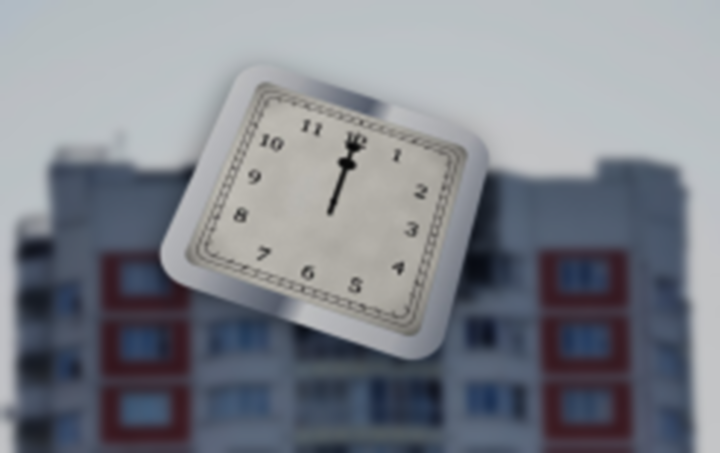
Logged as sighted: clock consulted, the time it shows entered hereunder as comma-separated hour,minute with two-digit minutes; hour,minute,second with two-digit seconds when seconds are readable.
12,00
